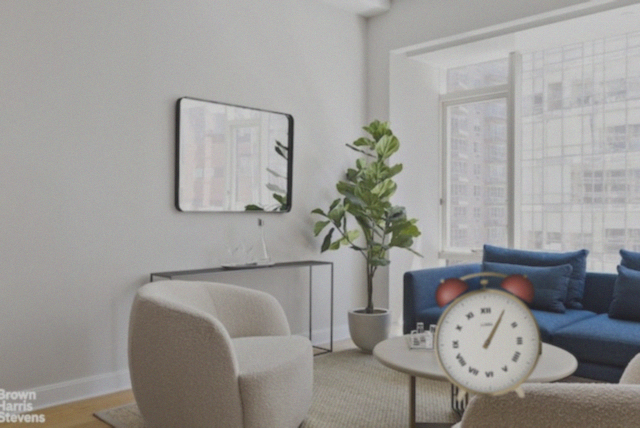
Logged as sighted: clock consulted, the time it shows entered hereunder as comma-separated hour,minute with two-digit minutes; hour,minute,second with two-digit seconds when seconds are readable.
1,05
